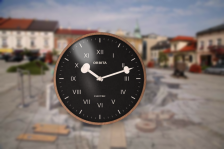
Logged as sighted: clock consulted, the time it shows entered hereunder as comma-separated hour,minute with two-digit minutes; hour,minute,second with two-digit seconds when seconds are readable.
10,12
